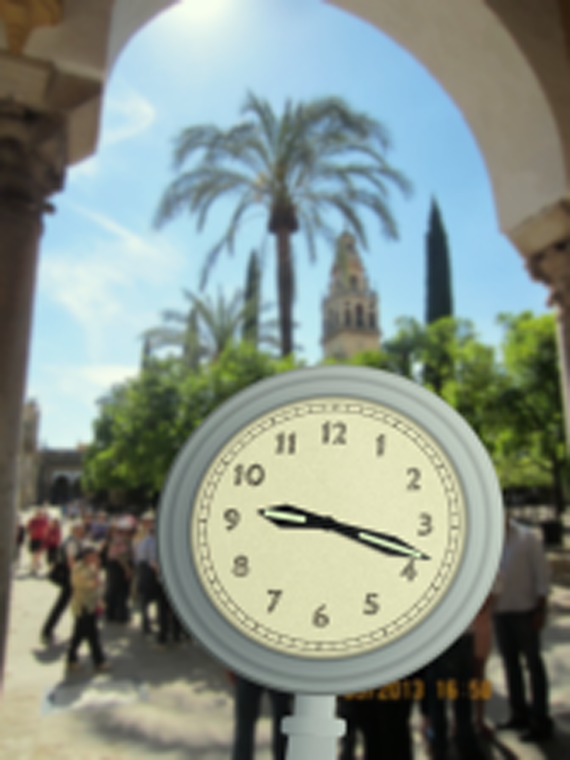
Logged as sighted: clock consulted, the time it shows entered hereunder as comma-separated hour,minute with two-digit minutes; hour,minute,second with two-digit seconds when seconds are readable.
9,18
